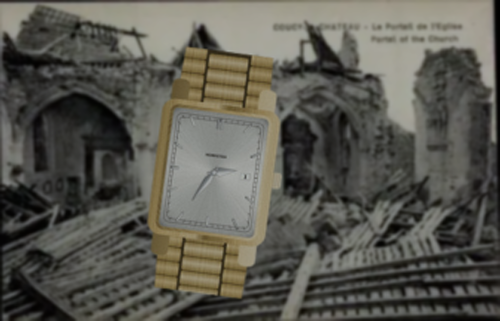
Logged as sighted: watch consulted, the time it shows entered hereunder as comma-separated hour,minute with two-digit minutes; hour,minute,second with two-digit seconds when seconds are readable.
2,35
